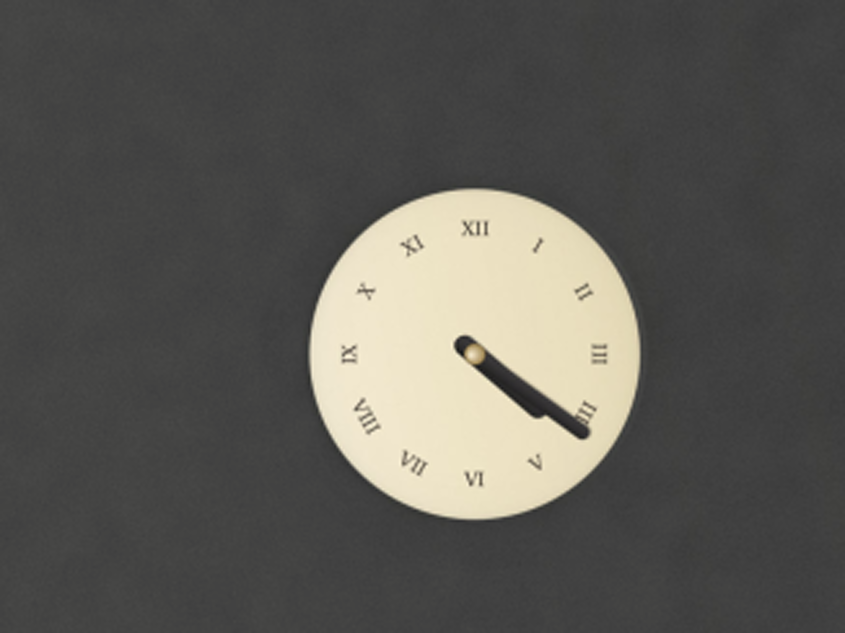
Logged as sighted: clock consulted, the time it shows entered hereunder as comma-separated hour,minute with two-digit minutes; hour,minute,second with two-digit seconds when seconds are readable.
4,21
